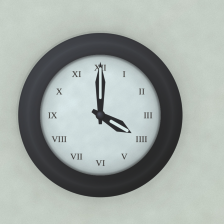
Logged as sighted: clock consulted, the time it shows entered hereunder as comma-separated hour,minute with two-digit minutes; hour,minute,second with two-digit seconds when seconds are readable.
4,00
